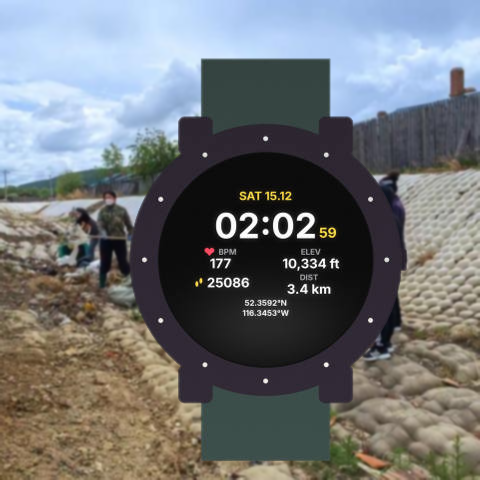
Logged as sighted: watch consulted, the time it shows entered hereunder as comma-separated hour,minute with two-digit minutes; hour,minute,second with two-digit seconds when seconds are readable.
2,02,59
